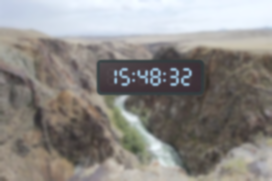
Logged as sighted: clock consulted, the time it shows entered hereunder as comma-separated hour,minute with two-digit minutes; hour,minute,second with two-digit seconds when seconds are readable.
15,48,32
